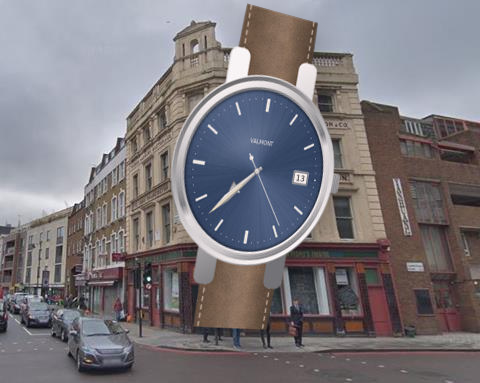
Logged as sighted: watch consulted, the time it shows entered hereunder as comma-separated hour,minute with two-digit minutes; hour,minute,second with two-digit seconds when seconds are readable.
7,37,24
